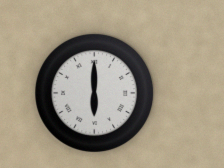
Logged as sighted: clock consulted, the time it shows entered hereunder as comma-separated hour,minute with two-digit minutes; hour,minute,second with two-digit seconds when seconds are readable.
6,00
